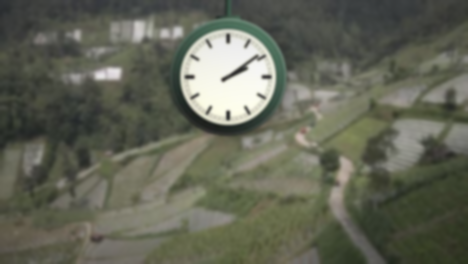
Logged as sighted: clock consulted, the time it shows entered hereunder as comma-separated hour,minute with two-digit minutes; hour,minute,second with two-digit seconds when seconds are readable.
2,09
